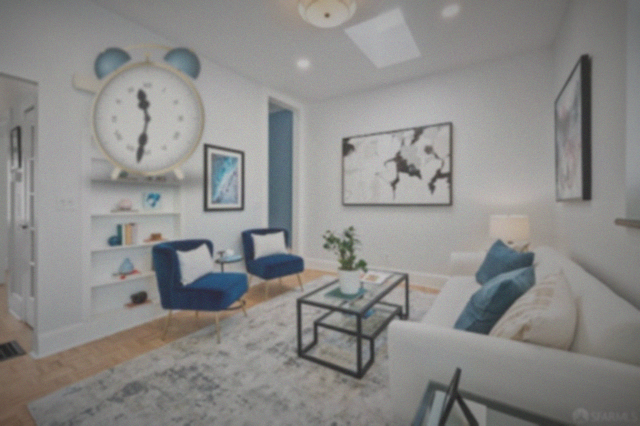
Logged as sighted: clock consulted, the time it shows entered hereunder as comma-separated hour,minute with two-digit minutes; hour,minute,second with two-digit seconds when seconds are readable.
11,32
